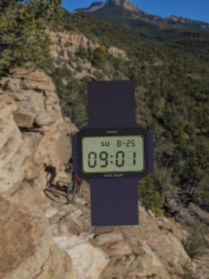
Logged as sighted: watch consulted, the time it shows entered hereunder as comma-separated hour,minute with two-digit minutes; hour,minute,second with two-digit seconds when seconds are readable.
9,01
